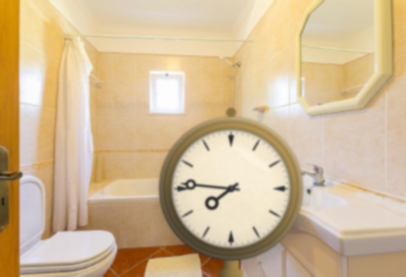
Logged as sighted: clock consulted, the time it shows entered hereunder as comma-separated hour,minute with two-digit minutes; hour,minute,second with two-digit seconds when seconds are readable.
7,46
